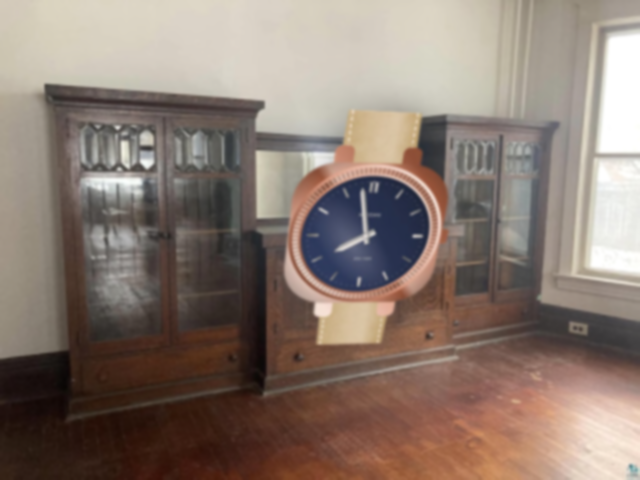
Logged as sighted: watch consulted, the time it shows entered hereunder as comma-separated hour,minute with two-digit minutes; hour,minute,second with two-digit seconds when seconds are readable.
7,58
